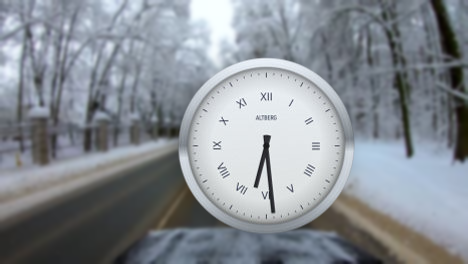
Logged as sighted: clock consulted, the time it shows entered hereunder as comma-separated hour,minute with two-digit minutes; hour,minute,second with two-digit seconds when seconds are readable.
6,29
